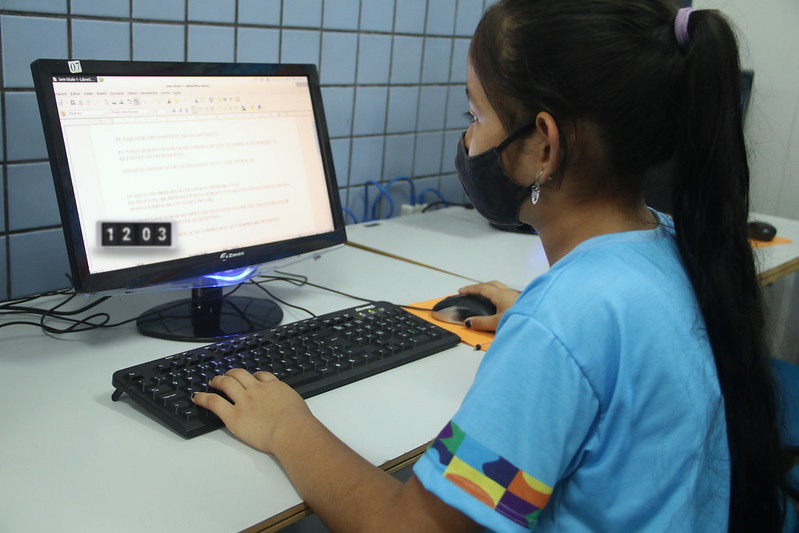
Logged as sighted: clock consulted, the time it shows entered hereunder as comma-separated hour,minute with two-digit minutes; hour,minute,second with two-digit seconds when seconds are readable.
12,03
